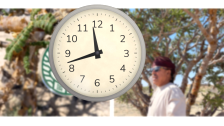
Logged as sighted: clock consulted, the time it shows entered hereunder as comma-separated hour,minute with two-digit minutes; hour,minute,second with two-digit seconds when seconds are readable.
11,42
